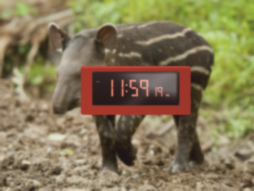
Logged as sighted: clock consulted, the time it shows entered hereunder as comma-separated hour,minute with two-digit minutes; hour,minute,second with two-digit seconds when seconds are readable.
11,59,19
